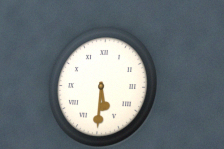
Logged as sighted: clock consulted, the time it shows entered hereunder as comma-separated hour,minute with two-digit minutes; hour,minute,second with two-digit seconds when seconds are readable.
5,30
